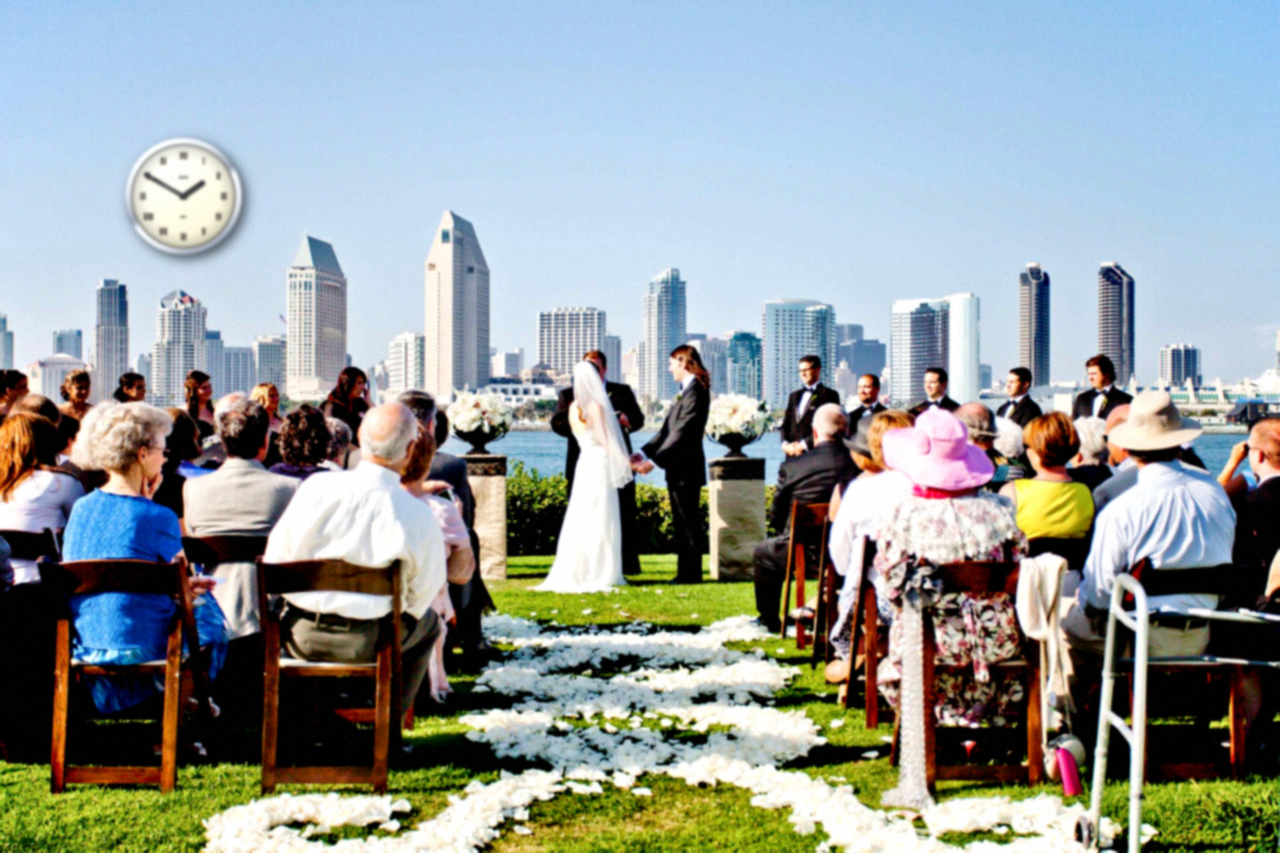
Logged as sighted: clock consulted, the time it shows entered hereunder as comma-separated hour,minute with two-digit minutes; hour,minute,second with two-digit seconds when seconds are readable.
1,50
